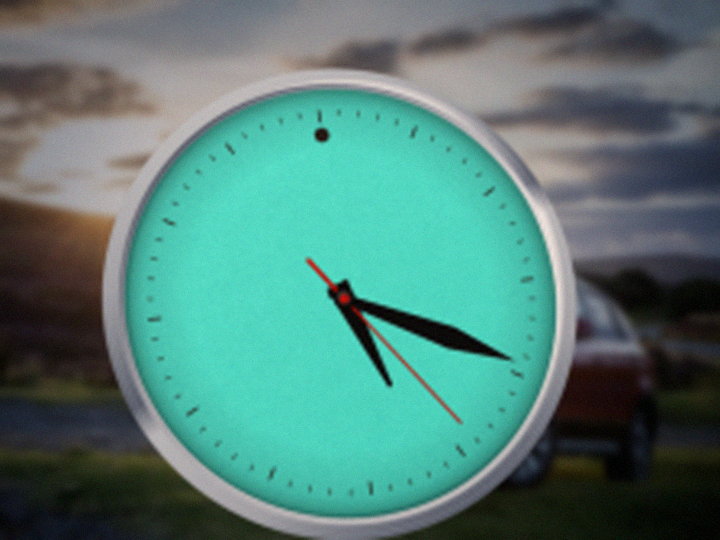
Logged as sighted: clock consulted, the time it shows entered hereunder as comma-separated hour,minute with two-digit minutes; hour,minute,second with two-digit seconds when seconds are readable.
5,19,24
